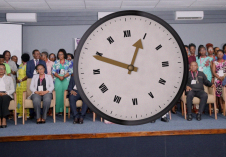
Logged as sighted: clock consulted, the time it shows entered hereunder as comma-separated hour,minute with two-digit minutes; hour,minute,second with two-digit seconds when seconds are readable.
12,49
